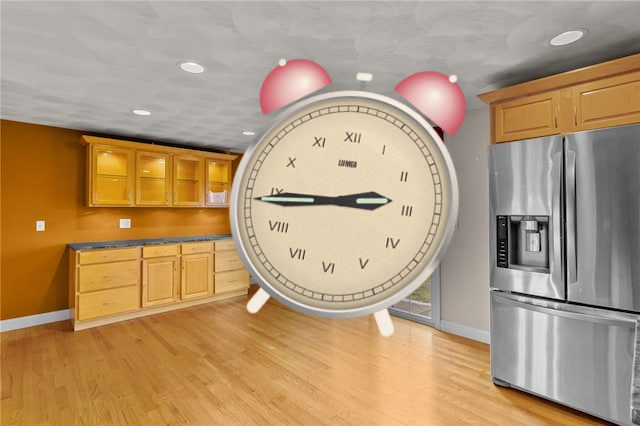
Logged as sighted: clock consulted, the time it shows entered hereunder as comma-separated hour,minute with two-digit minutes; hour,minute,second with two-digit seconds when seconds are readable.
2,44
